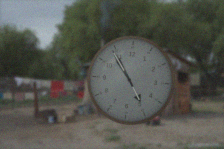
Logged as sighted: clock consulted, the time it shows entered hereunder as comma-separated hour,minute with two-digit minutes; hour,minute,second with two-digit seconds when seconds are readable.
4,54
